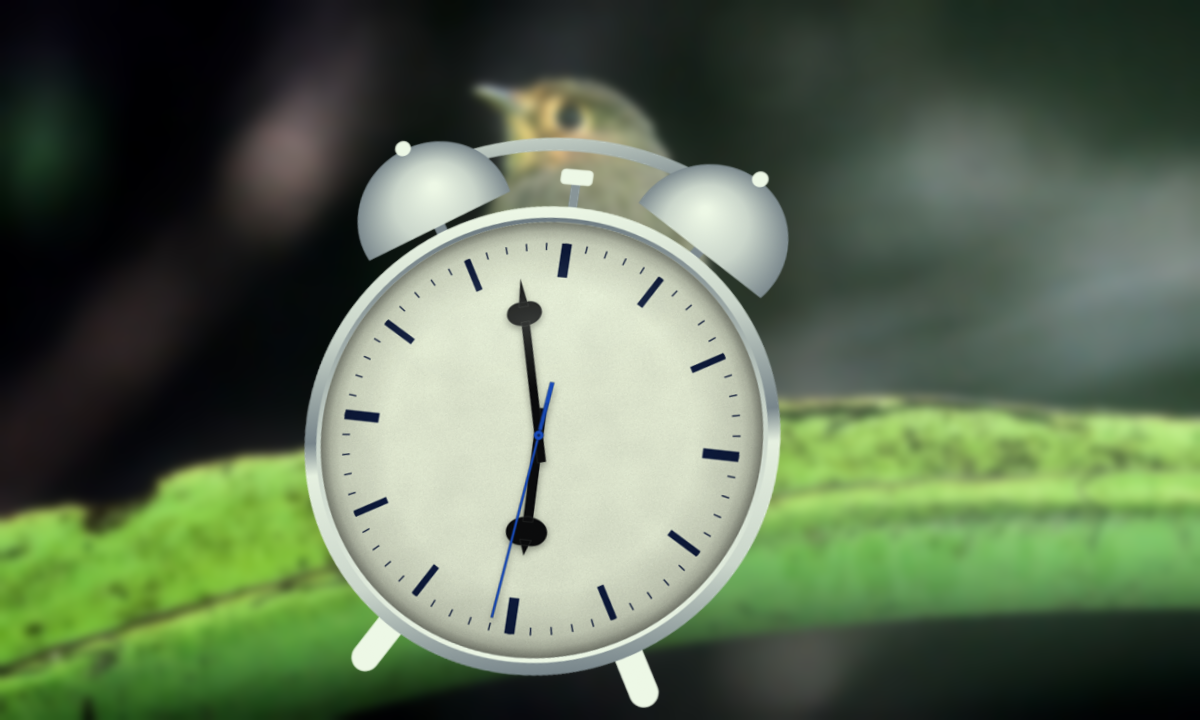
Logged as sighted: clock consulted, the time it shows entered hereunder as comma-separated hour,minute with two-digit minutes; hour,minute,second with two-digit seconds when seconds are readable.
5,57,31
